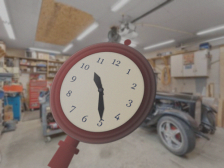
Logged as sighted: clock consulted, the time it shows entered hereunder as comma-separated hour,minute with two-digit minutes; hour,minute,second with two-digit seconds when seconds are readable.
10,25
